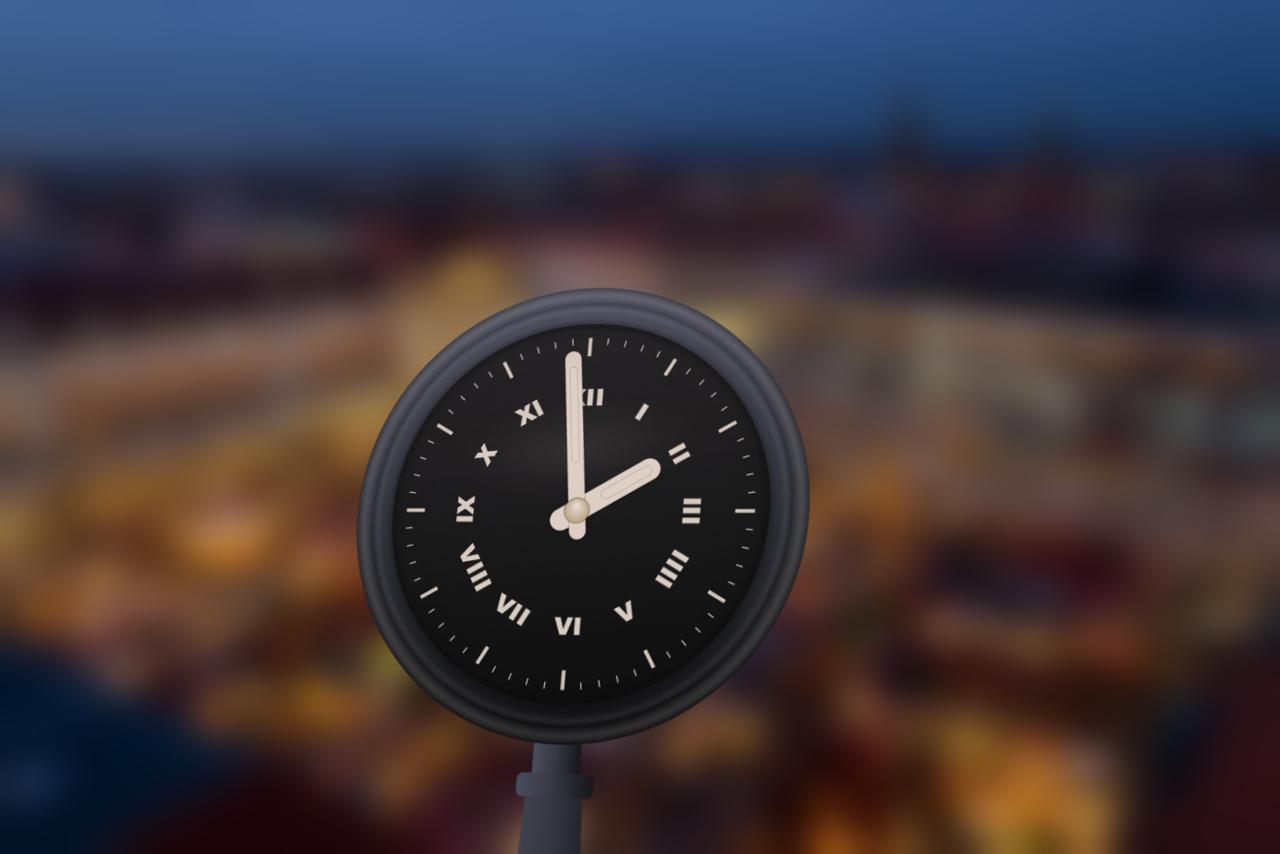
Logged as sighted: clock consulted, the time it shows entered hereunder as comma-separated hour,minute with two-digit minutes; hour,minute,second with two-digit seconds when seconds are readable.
1,59
